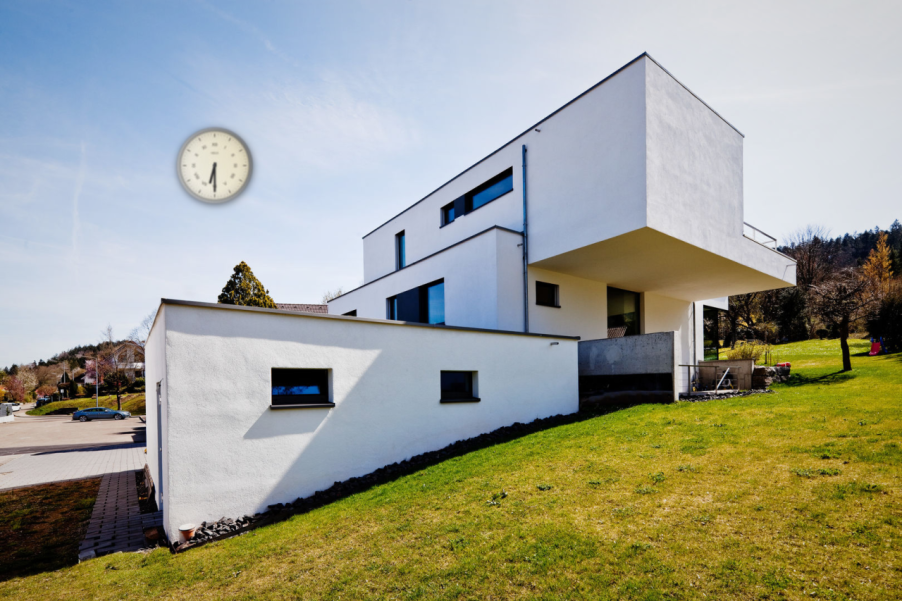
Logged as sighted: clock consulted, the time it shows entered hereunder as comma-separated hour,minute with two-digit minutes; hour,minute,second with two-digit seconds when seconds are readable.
6,30
